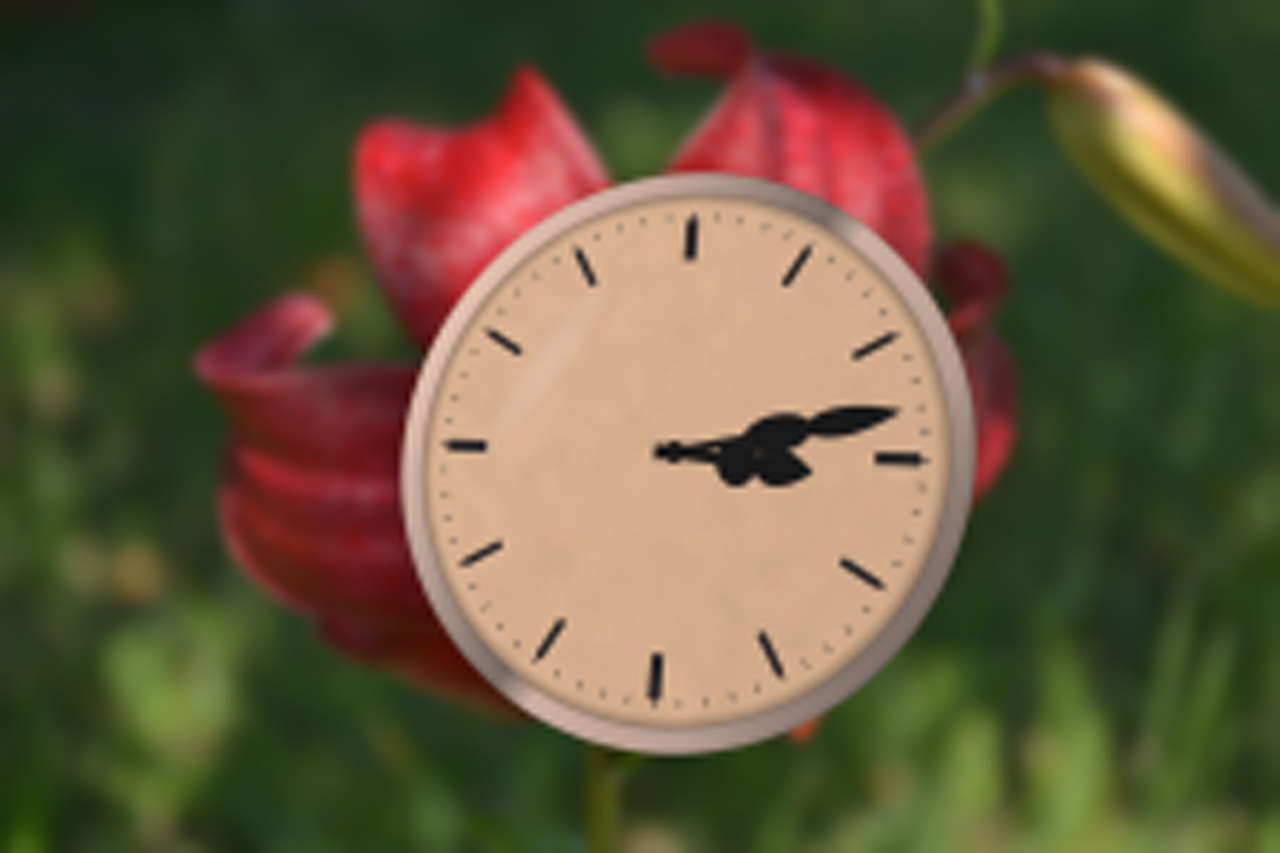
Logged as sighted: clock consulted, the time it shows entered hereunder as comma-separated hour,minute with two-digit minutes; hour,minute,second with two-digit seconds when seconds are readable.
3,13
